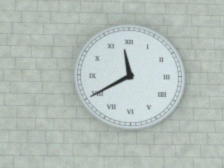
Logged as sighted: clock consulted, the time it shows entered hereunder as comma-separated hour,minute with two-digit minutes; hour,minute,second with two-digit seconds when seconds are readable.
11,40
